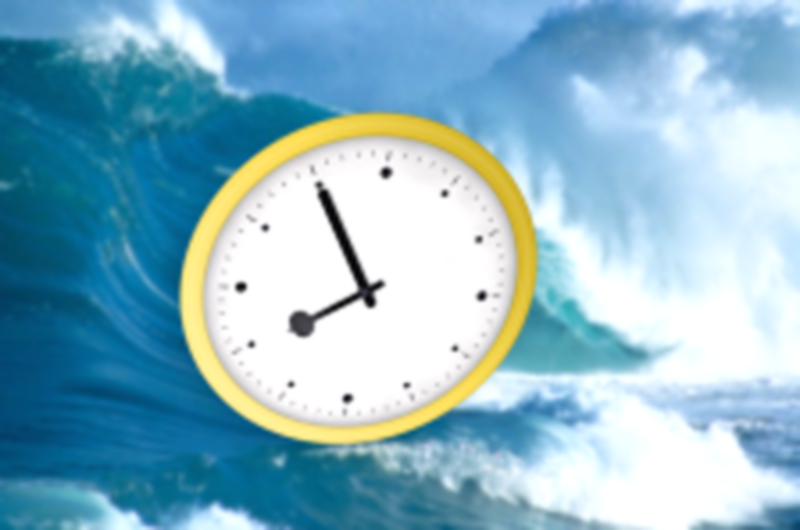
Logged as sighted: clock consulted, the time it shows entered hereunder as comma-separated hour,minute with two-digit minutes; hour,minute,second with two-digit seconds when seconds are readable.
7,55
